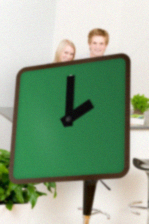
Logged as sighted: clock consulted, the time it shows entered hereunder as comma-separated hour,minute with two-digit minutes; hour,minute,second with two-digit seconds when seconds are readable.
2,00
